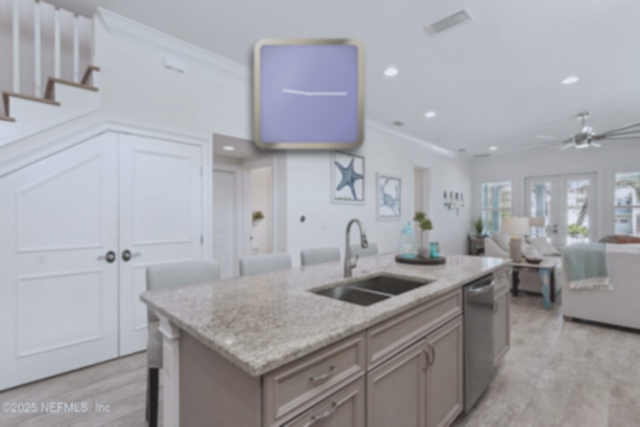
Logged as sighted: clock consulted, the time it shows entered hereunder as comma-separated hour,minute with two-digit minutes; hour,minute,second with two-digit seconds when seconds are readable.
9,15
